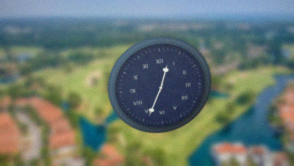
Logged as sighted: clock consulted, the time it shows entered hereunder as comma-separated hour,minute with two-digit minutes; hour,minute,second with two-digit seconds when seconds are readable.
12,34
